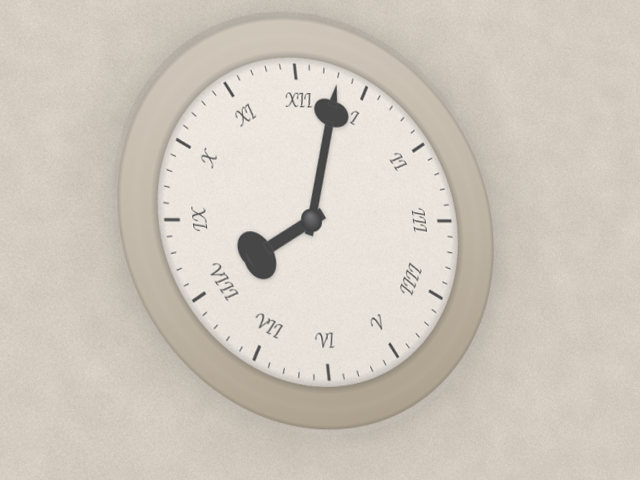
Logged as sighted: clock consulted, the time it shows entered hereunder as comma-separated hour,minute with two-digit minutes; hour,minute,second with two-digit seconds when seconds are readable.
8,03
